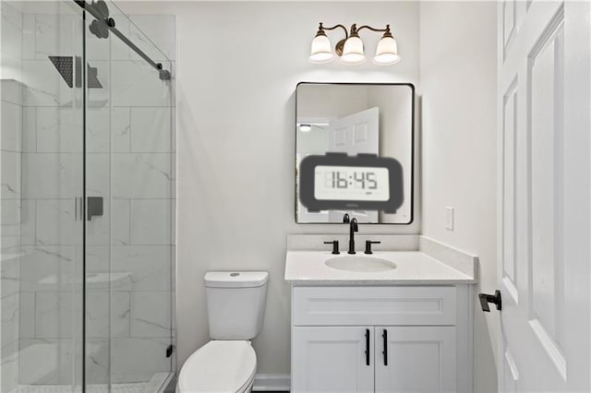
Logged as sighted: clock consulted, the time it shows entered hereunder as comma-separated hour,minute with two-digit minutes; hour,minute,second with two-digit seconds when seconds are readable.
16,45
